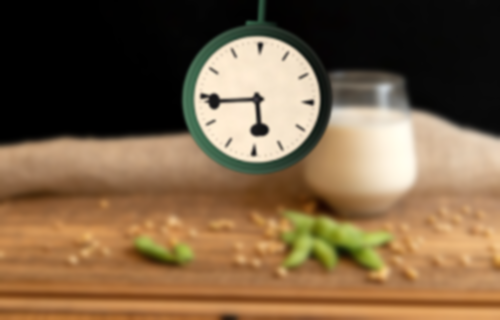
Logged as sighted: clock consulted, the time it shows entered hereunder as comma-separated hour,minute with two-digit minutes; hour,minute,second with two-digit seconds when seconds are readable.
5,44
